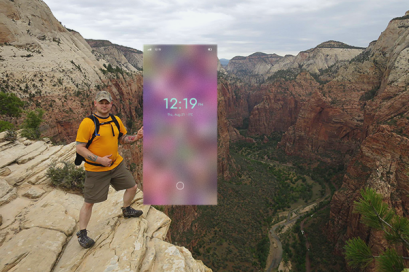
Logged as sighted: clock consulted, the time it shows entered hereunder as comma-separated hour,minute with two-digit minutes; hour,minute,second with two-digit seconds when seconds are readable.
12,19
